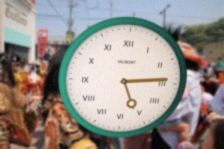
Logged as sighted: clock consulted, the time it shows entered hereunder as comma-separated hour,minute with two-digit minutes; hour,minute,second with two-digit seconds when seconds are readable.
5,14
